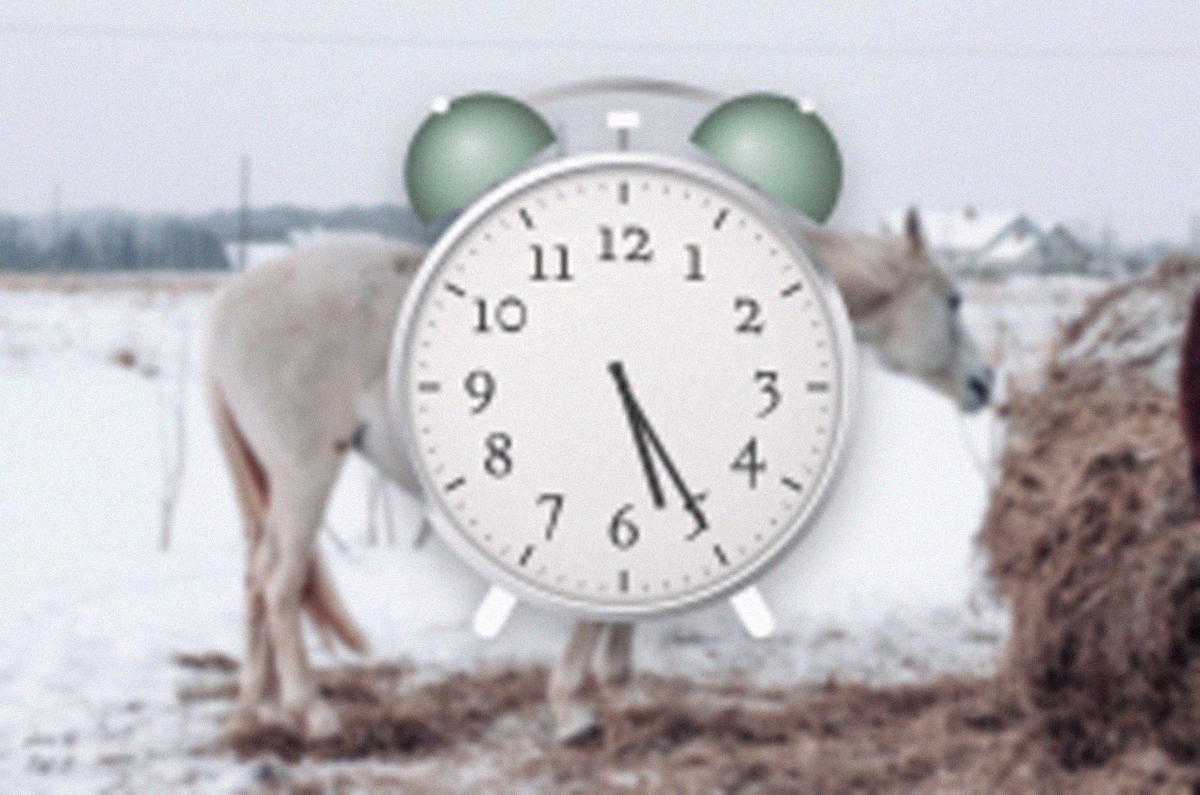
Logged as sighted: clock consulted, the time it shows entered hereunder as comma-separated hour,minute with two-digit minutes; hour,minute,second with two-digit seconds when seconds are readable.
5,25
